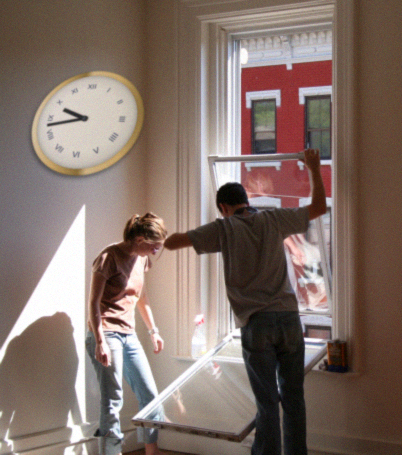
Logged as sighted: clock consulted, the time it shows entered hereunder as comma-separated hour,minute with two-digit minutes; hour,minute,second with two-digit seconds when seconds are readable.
9,43
